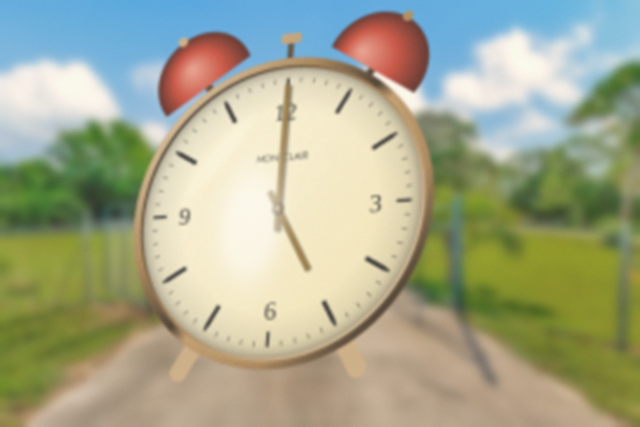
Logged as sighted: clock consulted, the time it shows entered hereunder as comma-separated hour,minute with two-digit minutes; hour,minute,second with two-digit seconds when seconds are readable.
5,00
